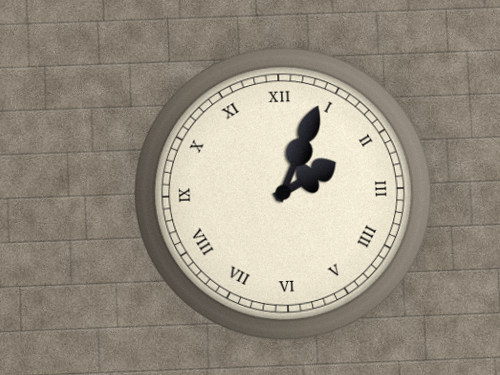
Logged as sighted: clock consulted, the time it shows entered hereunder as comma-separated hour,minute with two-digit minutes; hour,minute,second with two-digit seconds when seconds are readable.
2,04
